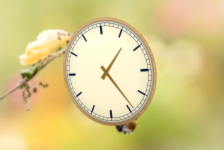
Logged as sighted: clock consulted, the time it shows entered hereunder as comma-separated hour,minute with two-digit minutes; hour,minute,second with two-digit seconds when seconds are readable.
1,24
